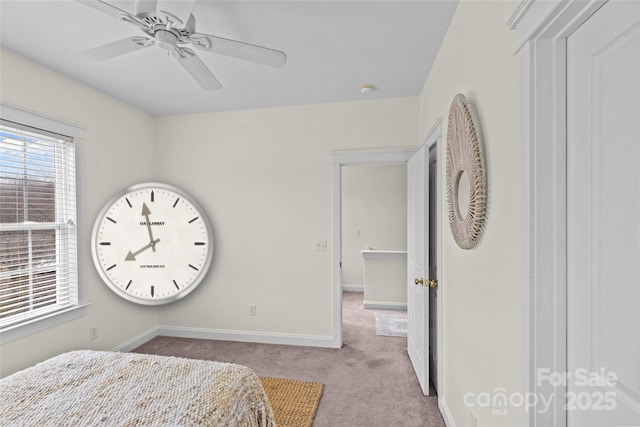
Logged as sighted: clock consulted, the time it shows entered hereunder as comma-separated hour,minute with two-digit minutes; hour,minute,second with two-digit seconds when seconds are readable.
7,58
